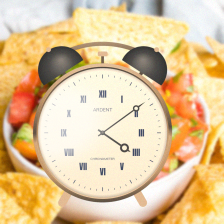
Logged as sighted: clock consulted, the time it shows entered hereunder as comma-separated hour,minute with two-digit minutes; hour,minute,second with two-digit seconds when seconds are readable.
4,09
